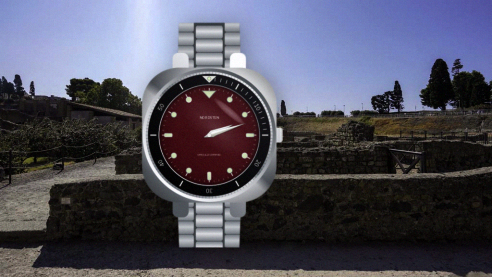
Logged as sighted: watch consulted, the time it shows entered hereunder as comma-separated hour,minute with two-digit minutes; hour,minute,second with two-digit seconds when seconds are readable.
2,12
